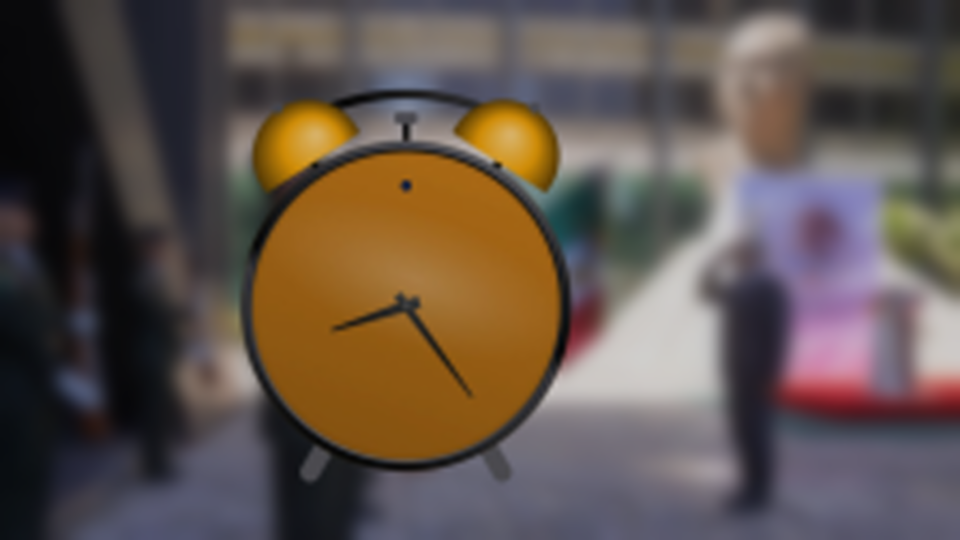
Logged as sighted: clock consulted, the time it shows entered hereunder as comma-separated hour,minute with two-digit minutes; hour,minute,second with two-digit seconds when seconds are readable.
8,24
